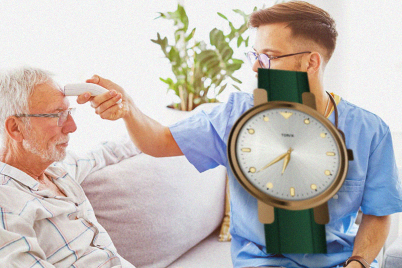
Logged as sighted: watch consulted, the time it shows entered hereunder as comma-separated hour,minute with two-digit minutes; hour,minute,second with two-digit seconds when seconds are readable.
6,39
